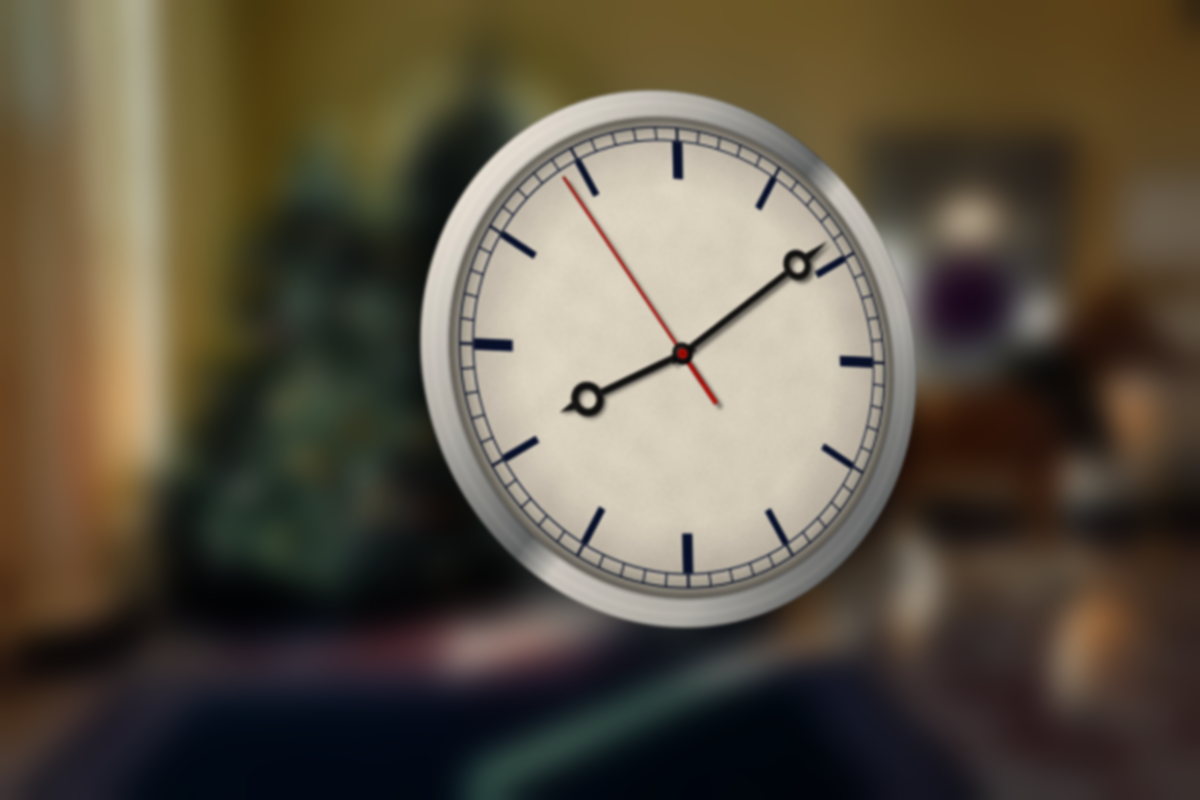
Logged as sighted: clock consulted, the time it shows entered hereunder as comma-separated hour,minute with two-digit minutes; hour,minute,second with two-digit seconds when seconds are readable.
8,08,54
